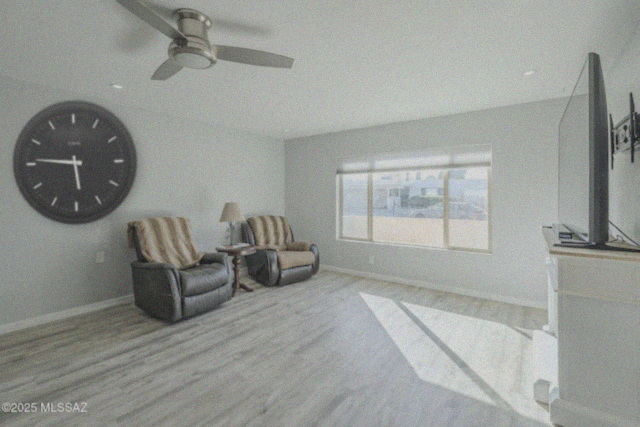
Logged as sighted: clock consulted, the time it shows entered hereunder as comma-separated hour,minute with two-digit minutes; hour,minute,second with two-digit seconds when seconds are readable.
5,46
